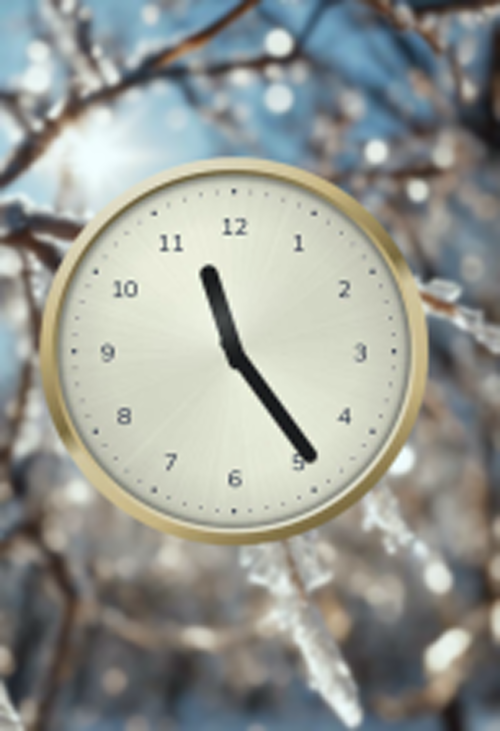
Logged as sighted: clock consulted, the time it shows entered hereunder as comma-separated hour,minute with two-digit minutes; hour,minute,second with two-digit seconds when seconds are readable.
11,24
